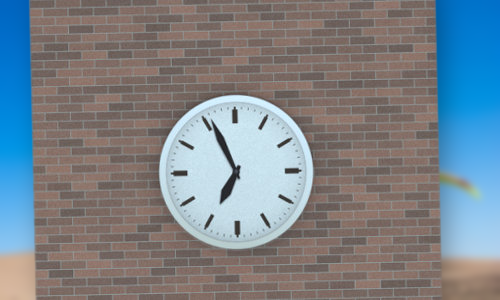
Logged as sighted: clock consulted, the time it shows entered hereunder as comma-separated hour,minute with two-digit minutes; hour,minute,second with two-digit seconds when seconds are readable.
6,56
